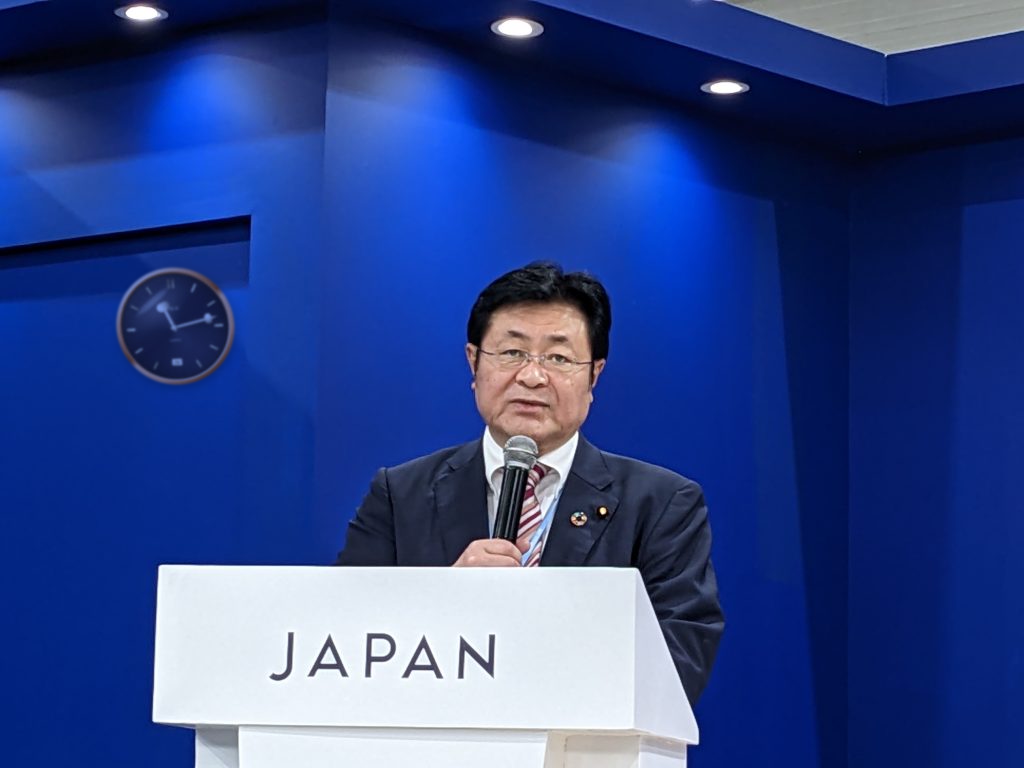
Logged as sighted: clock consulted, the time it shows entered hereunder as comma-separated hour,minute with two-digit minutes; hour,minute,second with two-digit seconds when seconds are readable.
11,13
